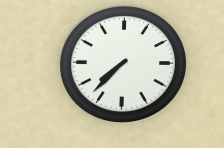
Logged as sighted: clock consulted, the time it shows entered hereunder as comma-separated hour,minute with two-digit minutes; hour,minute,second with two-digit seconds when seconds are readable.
7,37
